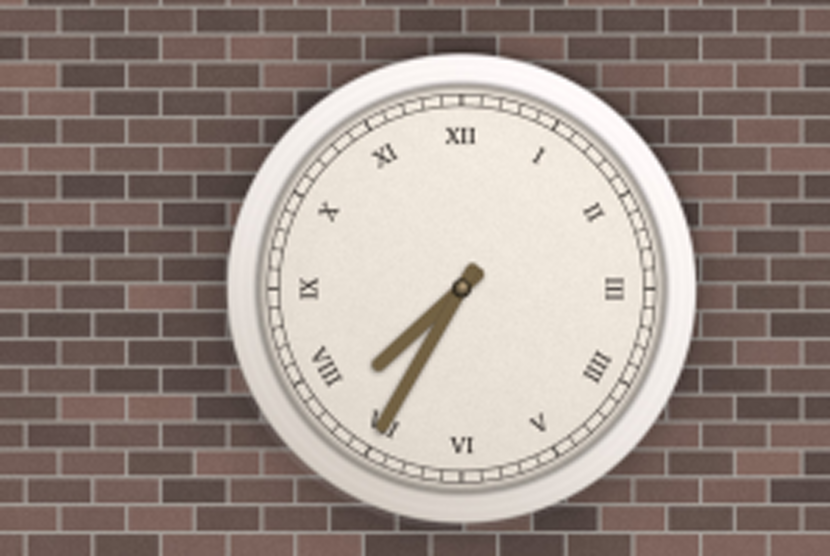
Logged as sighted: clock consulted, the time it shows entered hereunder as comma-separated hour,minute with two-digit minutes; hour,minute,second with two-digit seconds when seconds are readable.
7,35
